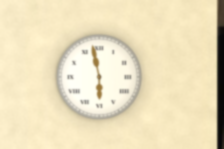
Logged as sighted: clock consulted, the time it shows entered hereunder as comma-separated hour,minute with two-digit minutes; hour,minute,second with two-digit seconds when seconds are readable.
5,58
